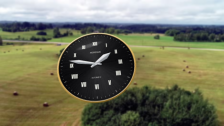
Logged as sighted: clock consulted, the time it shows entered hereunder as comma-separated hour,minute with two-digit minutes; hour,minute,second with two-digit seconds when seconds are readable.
1,47
